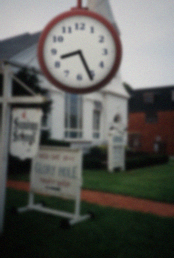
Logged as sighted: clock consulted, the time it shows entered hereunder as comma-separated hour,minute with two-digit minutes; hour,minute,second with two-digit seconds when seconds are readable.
8,26
